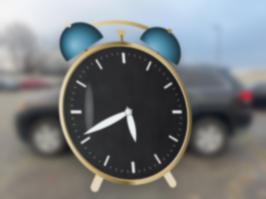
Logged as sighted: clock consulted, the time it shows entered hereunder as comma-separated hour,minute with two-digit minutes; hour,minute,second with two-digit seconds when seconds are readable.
5,41
